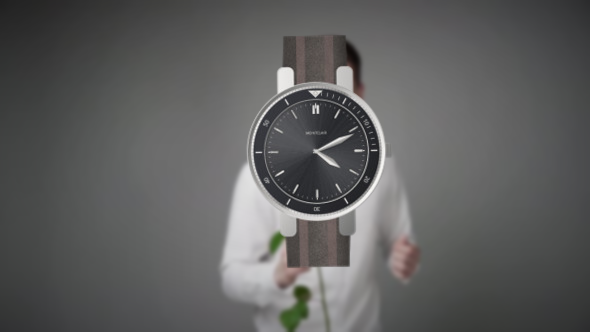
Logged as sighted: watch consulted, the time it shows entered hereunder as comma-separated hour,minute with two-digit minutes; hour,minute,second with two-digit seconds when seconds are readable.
4,11
